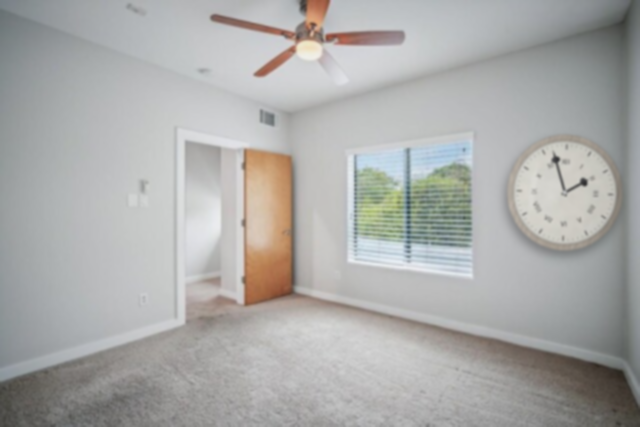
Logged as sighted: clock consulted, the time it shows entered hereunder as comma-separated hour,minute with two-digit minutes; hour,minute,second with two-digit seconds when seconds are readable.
1,57
